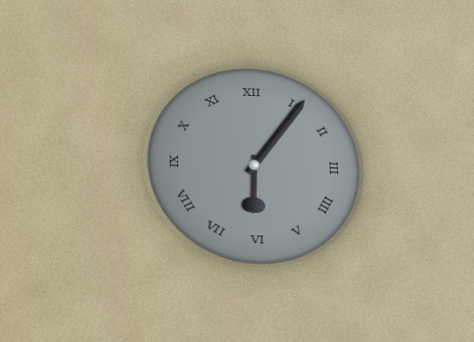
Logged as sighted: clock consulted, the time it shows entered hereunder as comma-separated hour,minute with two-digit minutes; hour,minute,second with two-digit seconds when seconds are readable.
6,06
